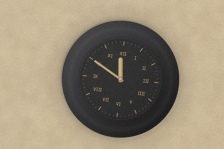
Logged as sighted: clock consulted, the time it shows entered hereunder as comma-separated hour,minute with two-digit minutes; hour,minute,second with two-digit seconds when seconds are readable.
11,50
